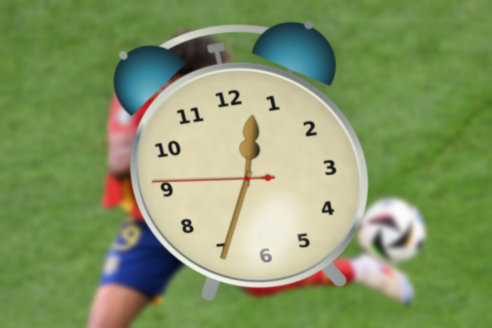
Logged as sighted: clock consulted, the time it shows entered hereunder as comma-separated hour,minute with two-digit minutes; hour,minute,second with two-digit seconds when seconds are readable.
12,34,46
